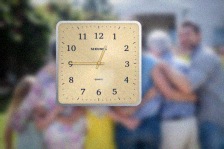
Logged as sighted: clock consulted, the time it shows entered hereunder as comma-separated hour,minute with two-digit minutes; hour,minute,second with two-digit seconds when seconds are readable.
12,45
